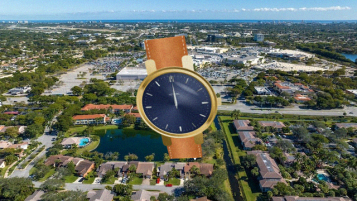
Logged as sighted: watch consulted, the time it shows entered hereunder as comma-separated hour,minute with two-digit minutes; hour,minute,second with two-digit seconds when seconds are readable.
12,00
